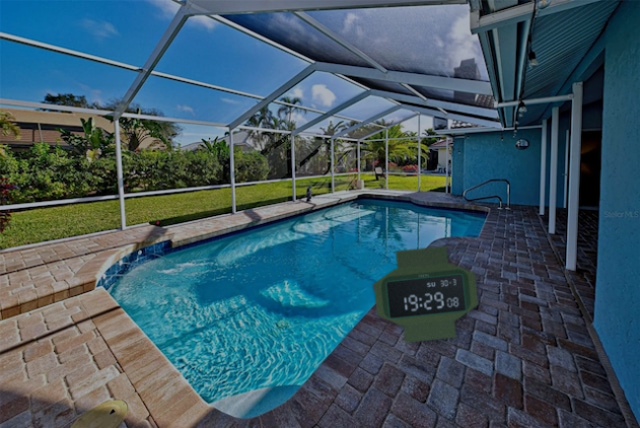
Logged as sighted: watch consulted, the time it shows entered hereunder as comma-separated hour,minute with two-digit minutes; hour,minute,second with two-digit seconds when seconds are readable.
19,29,08
